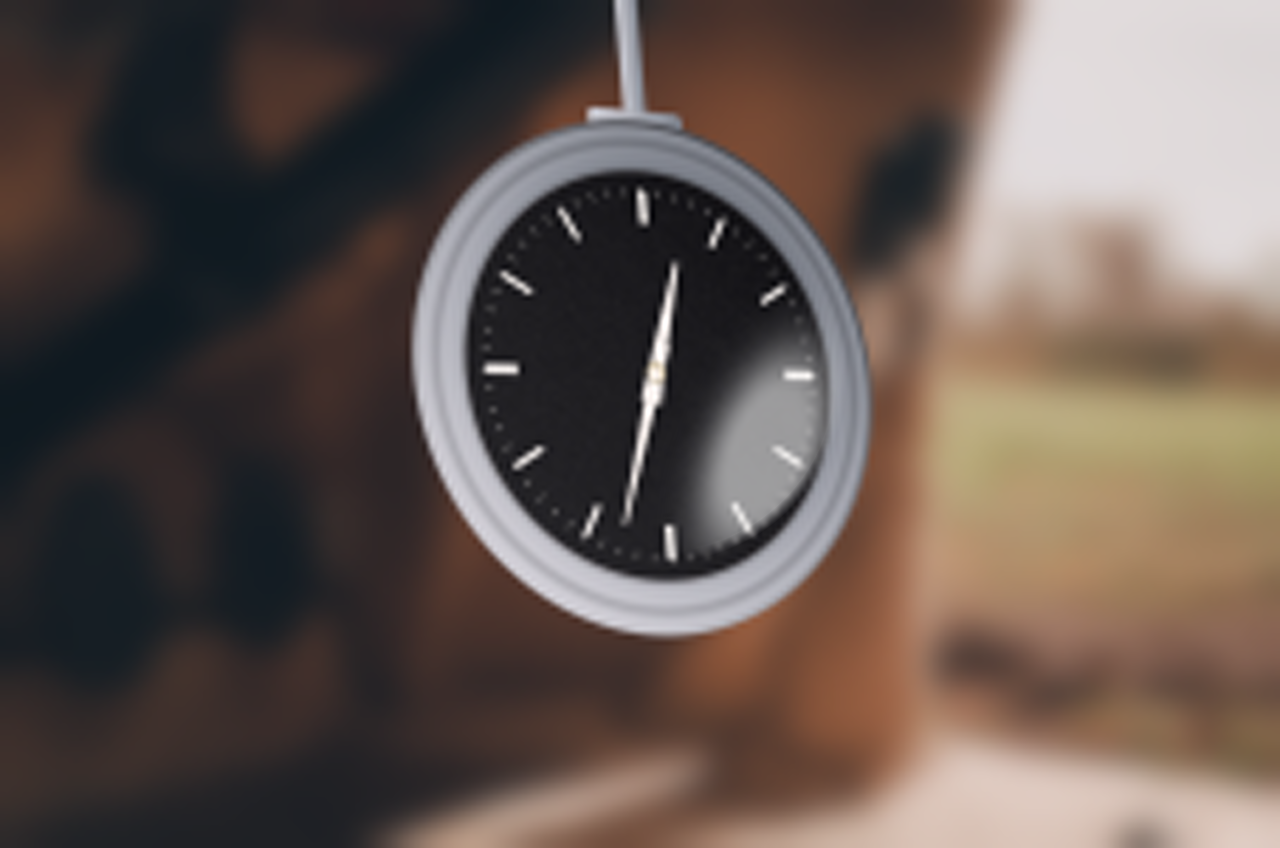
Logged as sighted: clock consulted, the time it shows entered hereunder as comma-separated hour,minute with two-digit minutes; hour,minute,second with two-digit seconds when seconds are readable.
12,33
